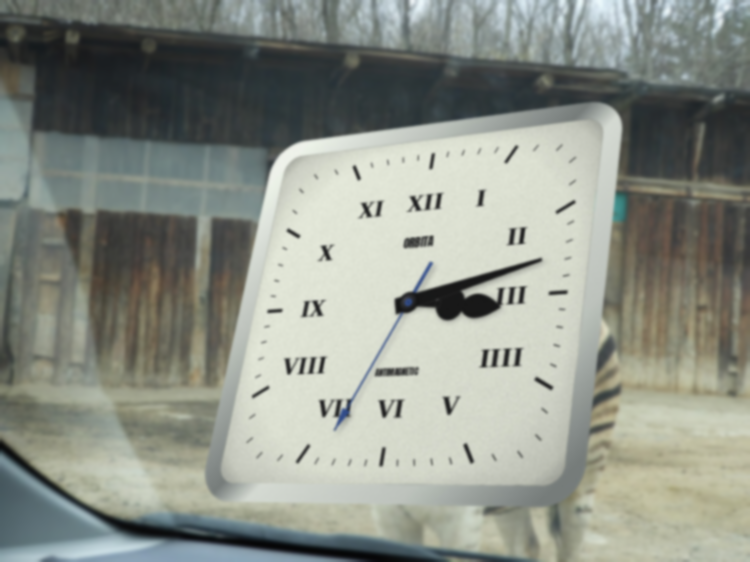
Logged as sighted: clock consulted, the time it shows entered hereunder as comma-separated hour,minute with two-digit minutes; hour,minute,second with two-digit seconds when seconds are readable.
3,12,34
